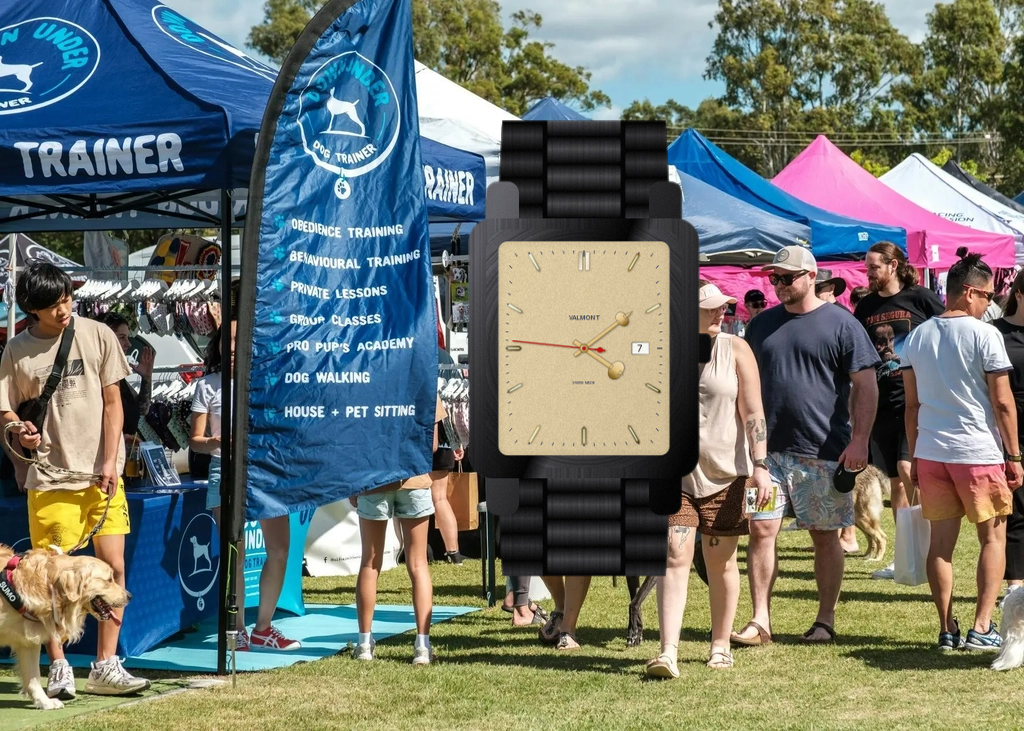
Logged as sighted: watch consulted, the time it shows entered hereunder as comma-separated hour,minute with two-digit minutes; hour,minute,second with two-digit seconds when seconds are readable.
4,08,46
